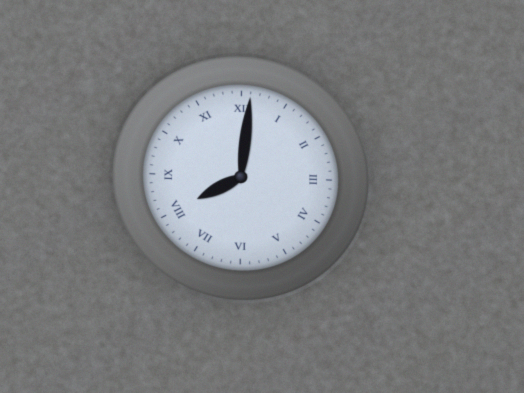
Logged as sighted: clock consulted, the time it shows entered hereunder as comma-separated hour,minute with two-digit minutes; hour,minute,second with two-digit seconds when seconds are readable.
8,01
